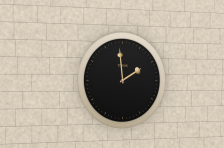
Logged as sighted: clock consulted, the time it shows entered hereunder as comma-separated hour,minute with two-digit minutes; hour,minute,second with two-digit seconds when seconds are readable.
1,59
